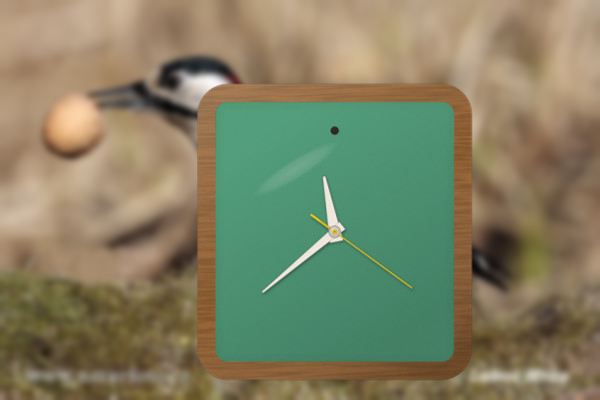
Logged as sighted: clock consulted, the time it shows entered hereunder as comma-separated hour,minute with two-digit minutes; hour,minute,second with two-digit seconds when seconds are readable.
11,38,21
